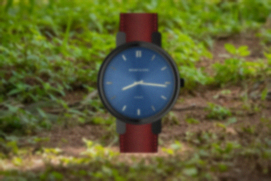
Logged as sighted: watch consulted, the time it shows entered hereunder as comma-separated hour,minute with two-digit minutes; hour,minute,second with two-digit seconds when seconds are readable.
8,16
